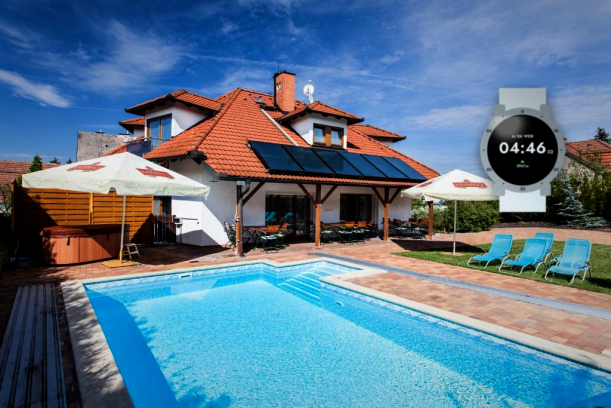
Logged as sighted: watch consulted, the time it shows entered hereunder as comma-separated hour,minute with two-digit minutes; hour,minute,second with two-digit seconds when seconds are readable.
4,46
